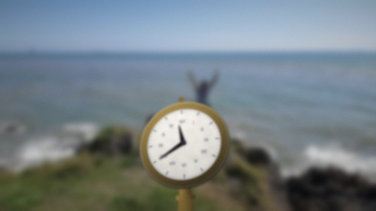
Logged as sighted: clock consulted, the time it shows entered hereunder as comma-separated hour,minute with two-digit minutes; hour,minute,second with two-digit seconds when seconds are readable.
11,40
